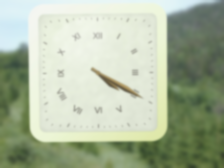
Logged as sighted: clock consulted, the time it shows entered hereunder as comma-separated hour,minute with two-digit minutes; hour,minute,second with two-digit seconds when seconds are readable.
4,20
